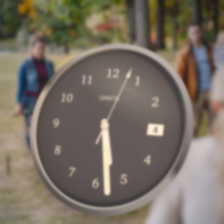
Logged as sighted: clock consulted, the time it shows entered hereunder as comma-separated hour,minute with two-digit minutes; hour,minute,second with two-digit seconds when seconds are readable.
5,28,03
